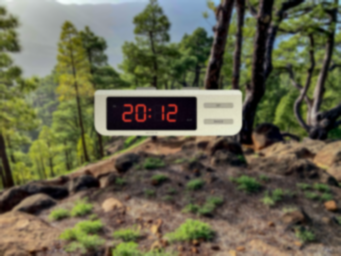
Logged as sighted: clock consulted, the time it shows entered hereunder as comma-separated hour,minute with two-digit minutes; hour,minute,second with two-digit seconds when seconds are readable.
20,12
